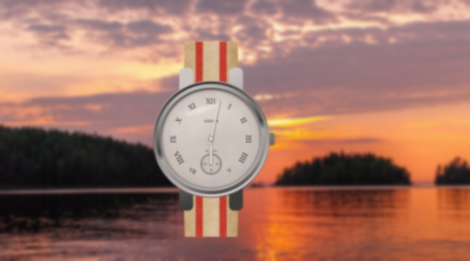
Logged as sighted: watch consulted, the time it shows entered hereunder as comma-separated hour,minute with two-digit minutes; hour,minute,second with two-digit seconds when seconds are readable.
6,02
